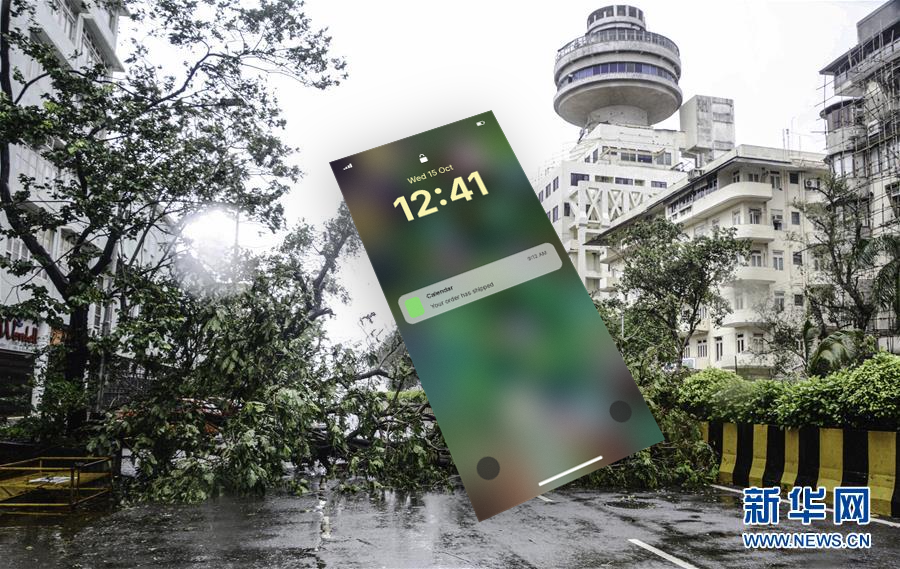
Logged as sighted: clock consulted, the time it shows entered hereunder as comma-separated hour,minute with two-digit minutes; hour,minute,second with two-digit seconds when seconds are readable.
12,41
